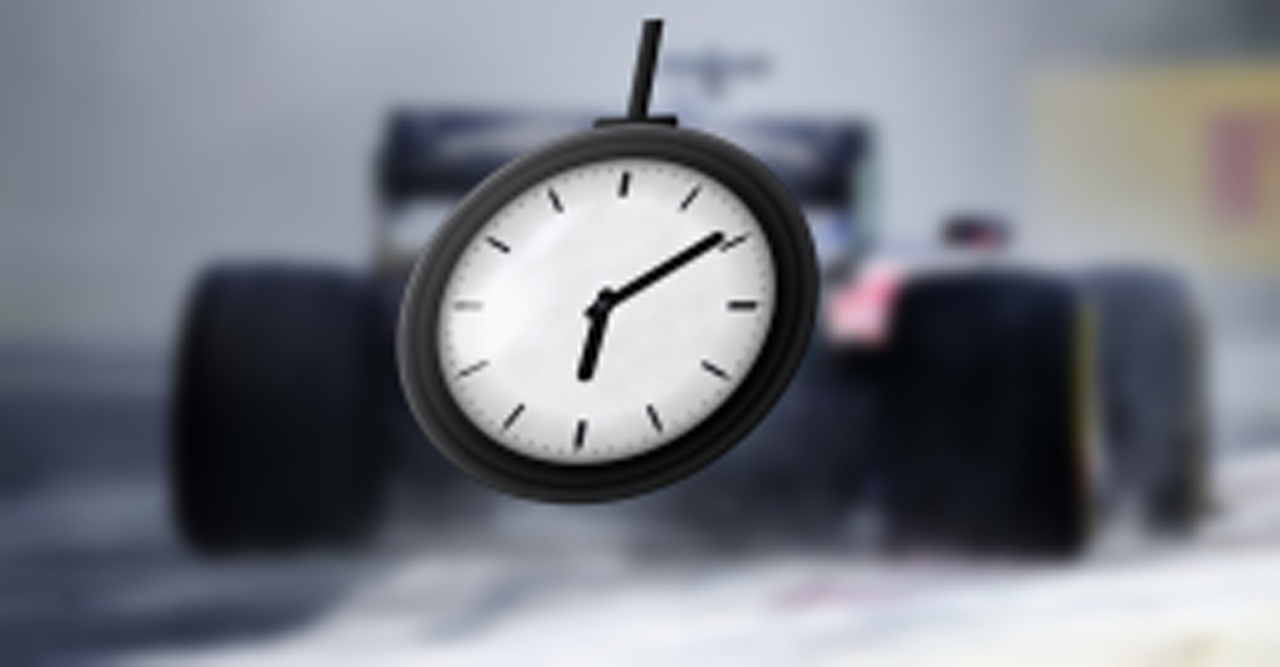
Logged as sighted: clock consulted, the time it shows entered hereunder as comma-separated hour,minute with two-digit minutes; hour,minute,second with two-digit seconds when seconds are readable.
6,09
